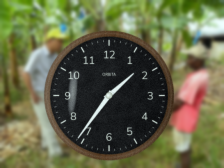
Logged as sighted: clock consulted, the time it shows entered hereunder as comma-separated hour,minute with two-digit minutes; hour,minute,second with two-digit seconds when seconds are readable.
1,36
